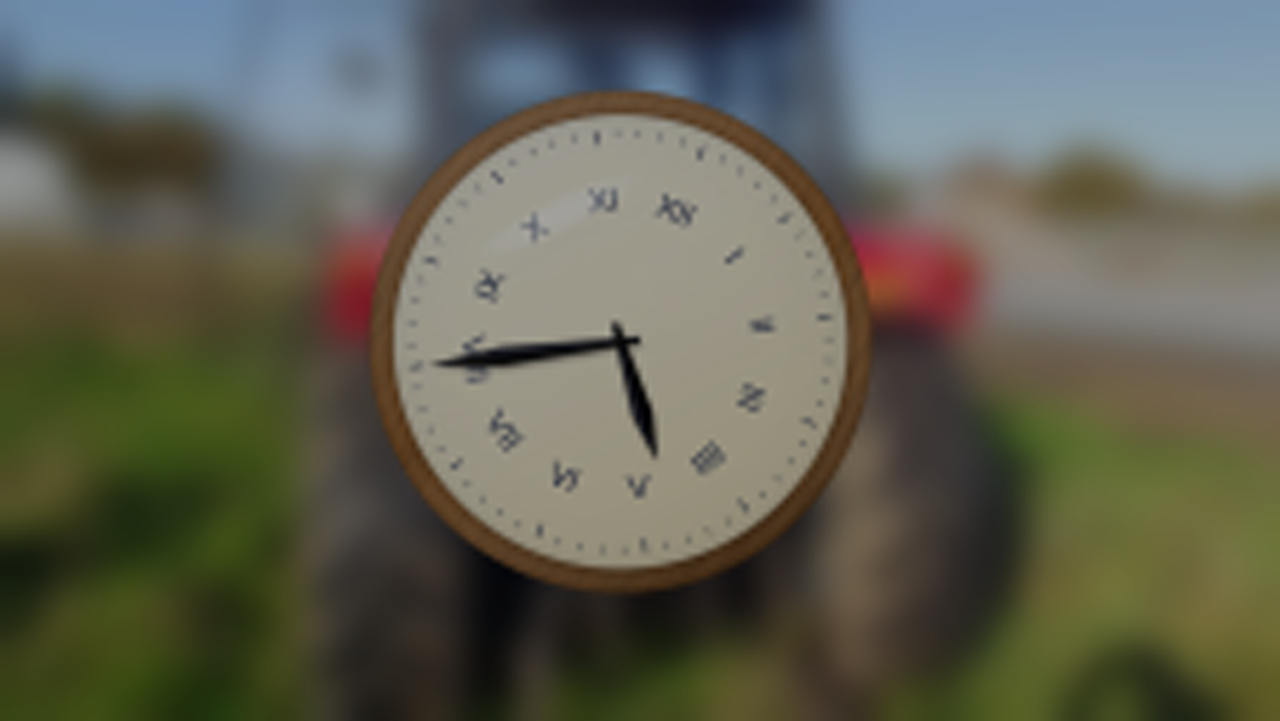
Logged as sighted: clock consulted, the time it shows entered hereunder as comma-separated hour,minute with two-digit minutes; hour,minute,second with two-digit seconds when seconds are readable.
4,40
